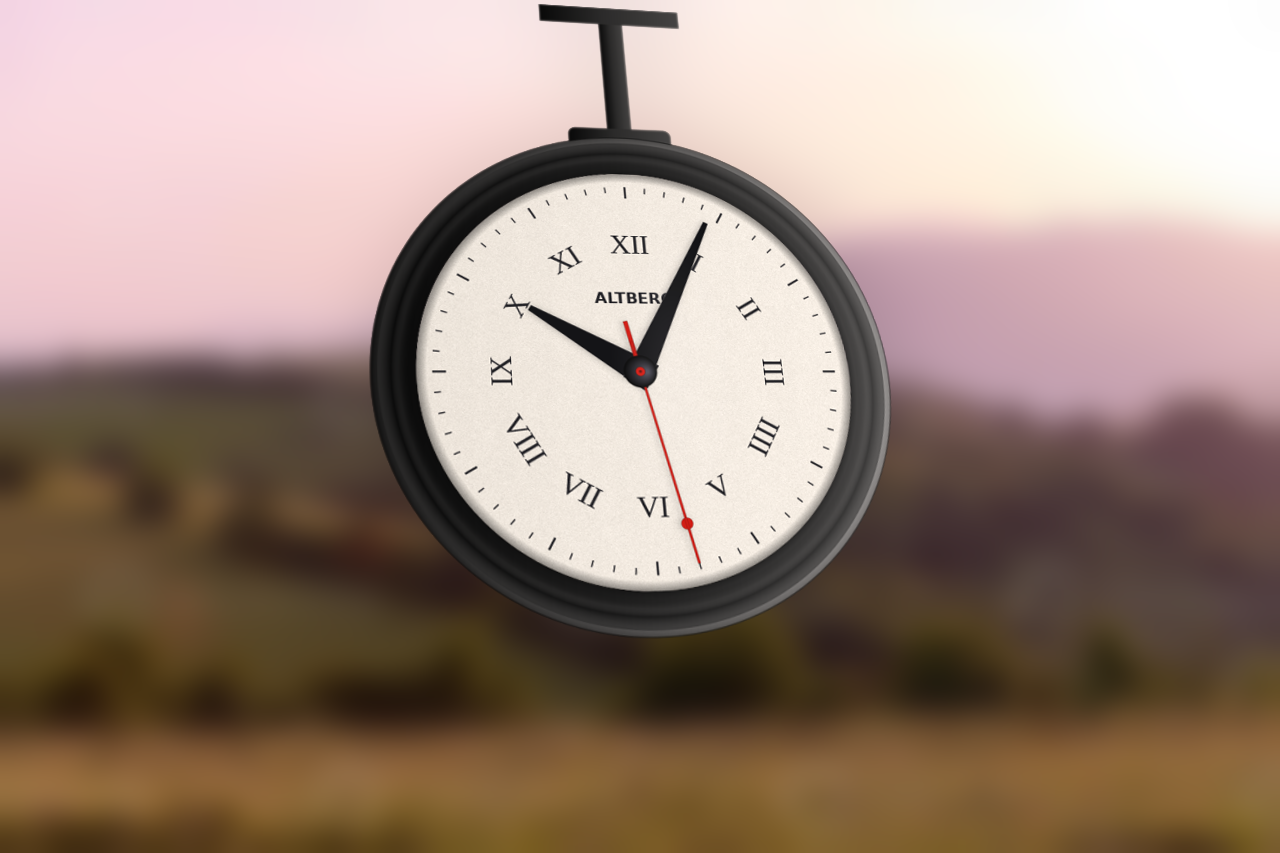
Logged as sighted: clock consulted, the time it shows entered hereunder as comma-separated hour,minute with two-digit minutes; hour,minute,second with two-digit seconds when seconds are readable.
10,04,28
